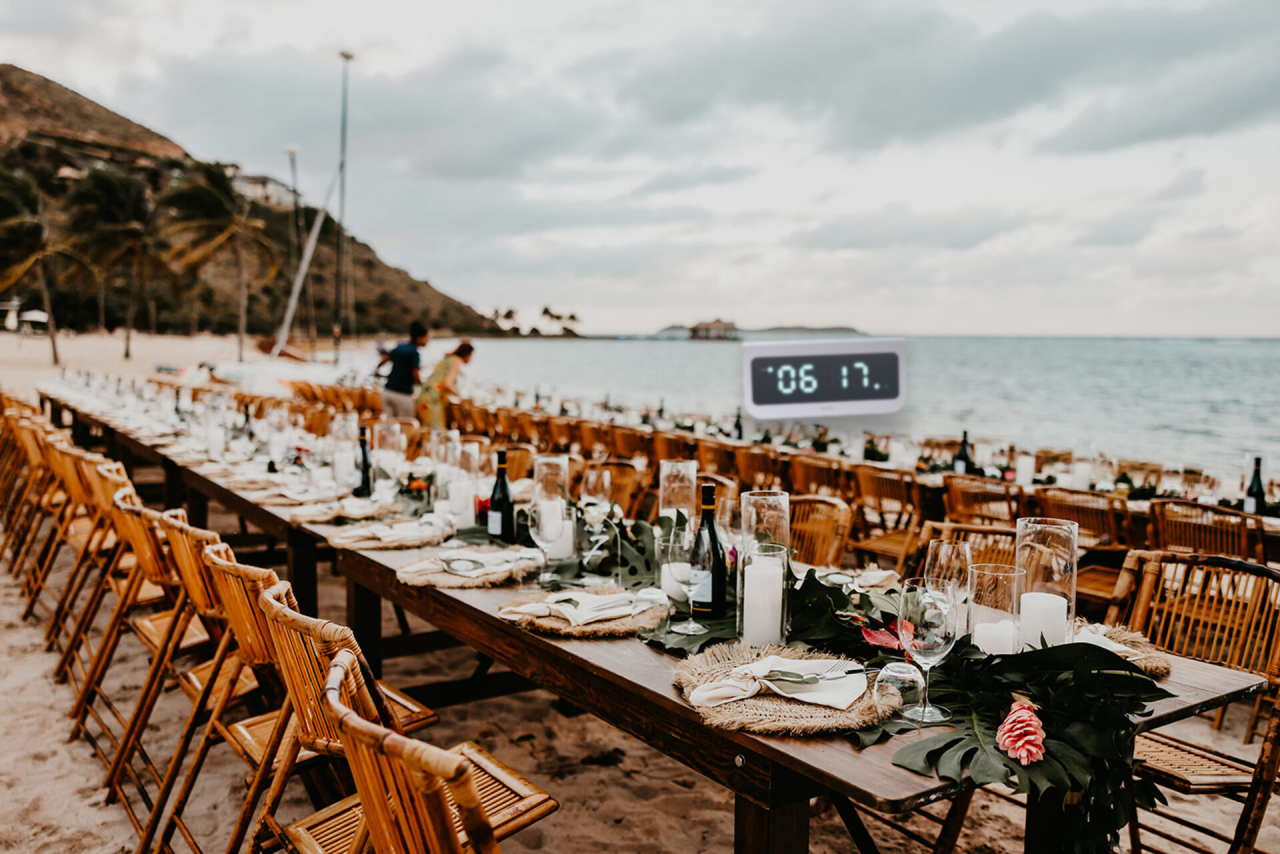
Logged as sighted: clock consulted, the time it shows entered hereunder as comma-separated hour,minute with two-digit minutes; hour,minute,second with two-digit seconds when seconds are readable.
6,17
